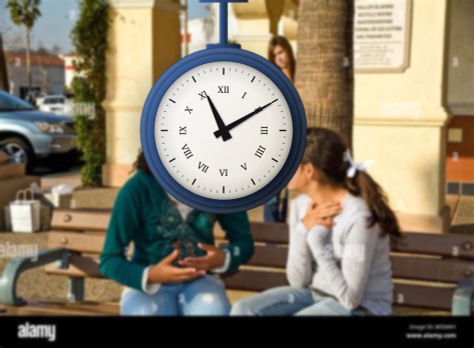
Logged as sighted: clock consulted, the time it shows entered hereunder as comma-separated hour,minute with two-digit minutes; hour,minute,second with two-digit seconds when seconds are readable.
11,10
